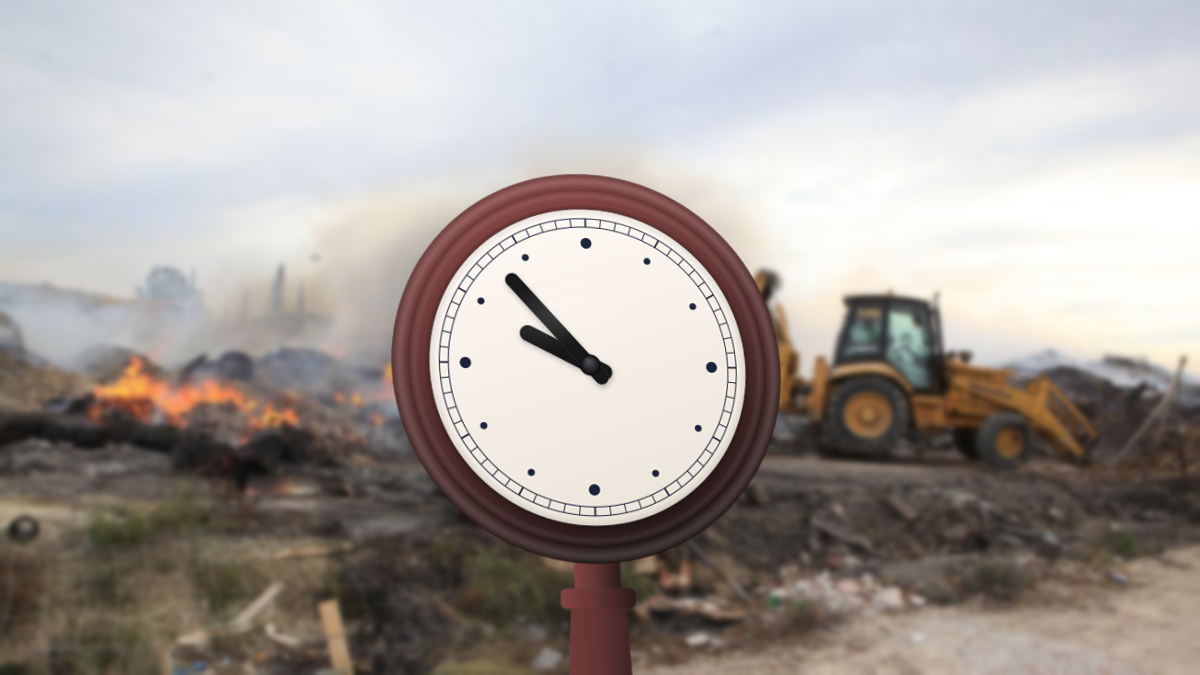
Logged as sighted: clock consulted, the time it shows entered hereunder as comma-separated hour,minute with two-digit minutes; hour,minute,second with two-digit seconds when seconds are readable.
9,53
